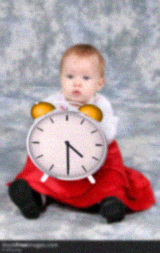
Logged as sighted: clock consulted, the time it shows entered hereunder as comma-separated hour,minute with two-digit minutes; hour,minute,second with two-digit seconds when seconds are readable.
4,30
